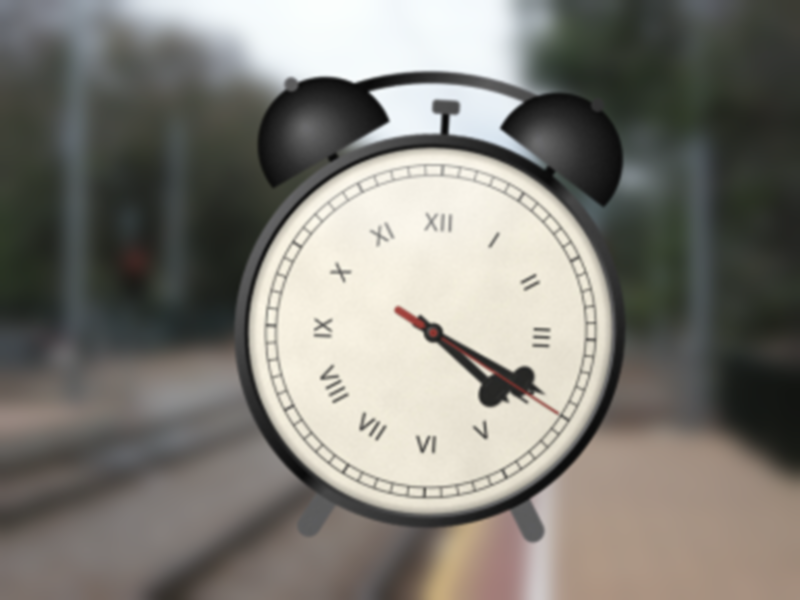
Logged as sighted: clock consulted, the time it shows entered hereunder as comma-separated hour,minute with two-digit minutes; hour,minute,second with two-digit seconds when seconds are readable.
4,19,20
